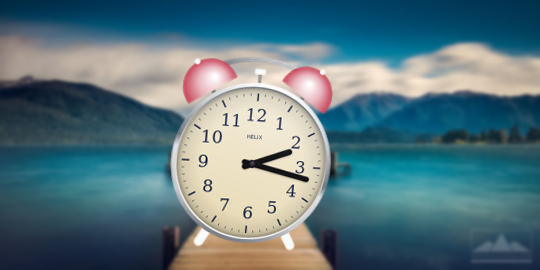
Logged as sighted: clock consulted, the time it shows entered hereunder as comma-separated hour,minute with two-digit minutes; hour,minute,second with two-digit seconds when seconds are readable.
2,17
